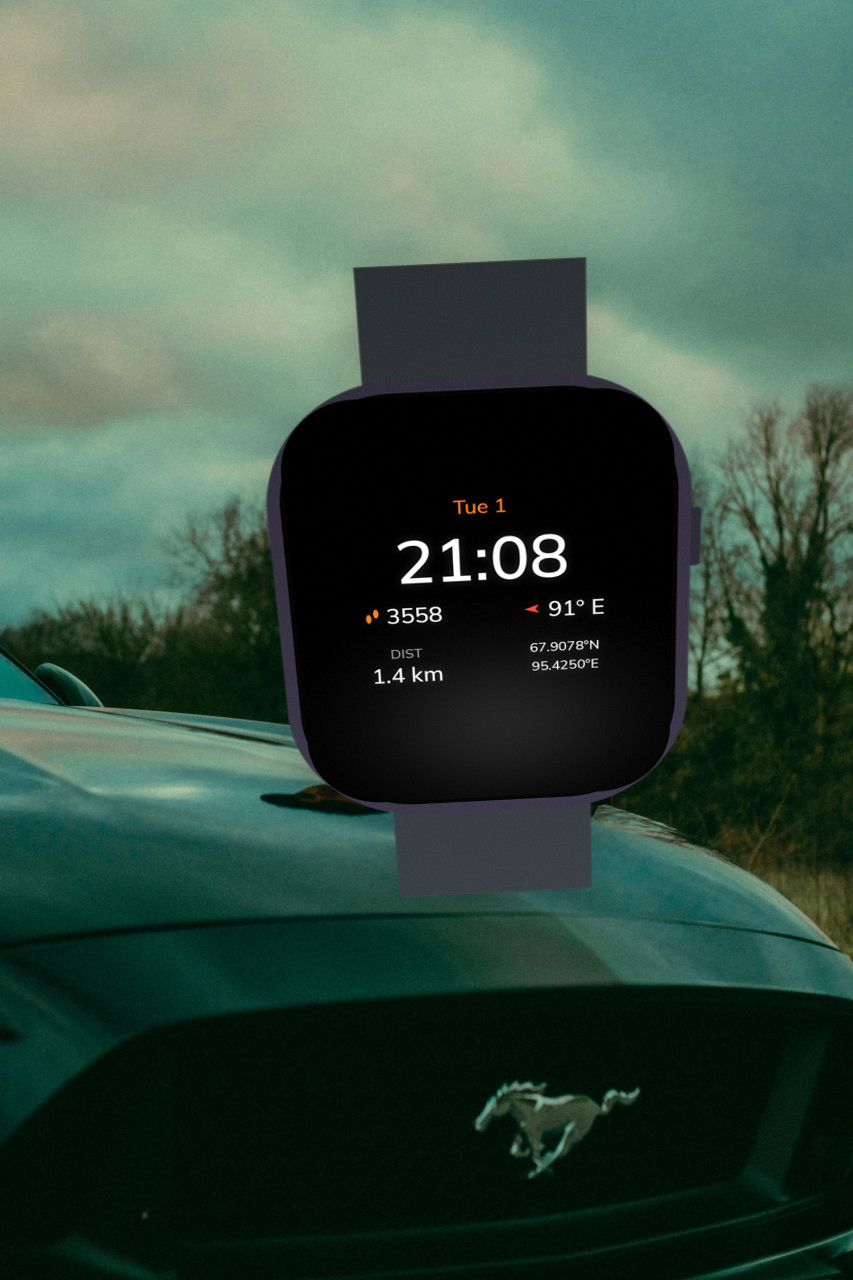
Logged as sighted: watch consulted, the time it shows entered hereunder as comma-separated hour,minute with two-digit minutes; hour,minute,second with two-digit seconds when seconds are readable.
21,08
